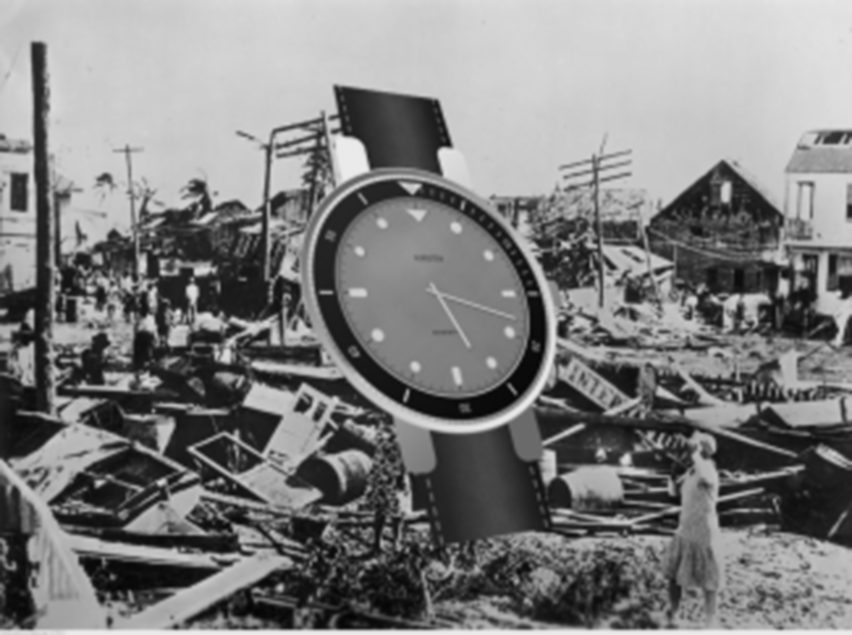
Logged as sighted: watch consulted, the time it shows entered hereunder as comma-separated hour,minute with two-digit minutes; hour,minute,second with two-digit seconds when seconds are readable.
5,18
